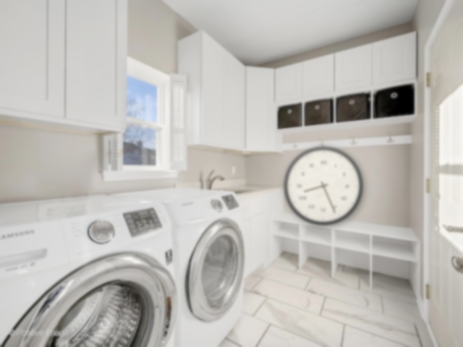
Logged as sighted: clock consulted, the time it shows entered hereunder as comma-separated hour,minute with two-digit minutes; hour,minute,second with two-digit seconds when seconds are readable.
8,26
